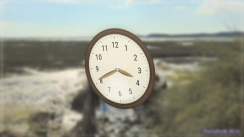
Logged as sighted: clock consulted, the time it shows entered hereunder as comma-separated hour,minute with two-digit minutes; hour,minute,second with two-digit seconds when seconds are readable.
3,41
